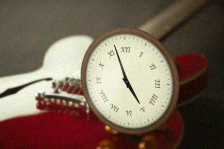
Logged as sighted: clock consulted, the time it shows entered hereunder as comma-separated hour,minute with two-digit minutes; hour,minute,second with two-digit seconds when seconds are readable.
4,57
